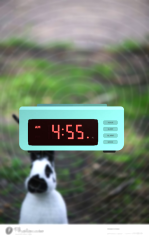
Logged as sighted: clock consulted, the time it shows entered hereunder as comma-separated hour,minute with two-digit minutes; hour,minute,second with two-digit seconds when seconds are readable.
4,55
